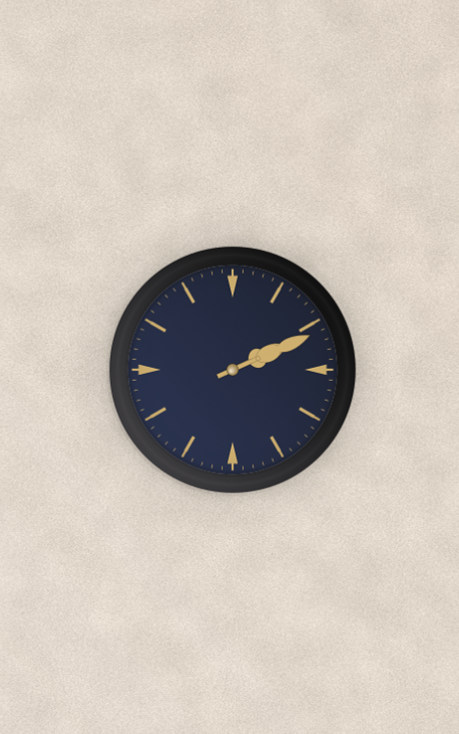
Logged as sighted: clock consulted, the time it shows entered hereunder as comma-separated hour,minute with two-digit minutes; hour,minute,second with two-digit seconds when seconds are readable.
2,11
